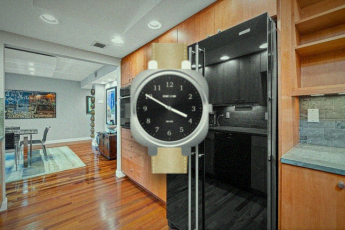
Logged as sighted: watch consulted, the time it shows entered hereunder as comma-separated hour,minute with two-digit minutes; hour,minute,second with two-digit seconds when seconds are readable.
3,50
